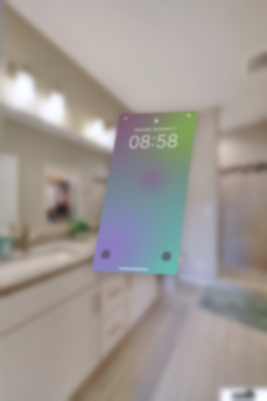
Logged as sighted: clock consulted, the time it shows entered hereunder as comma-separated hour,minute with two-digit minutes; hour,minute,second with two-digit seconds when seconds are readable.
8,58
